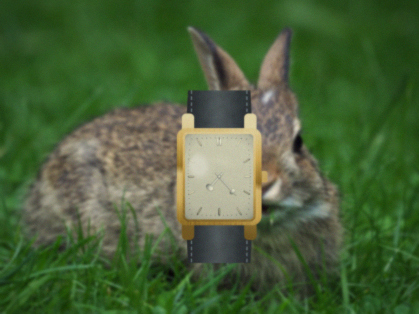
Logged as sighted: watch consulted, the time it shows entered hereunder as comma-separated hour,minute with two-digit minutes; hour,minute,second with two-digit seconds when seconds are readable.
7,23
